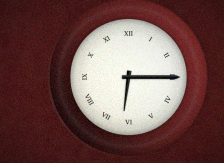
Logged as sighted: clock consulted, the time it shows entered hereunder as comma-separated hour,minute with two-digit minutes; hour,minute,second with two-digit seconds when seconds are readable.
6,15
